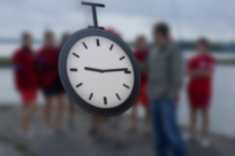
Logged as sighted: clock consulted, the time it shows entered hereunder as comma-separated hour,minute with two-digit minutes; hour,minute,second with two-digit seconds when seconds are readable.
9,14
